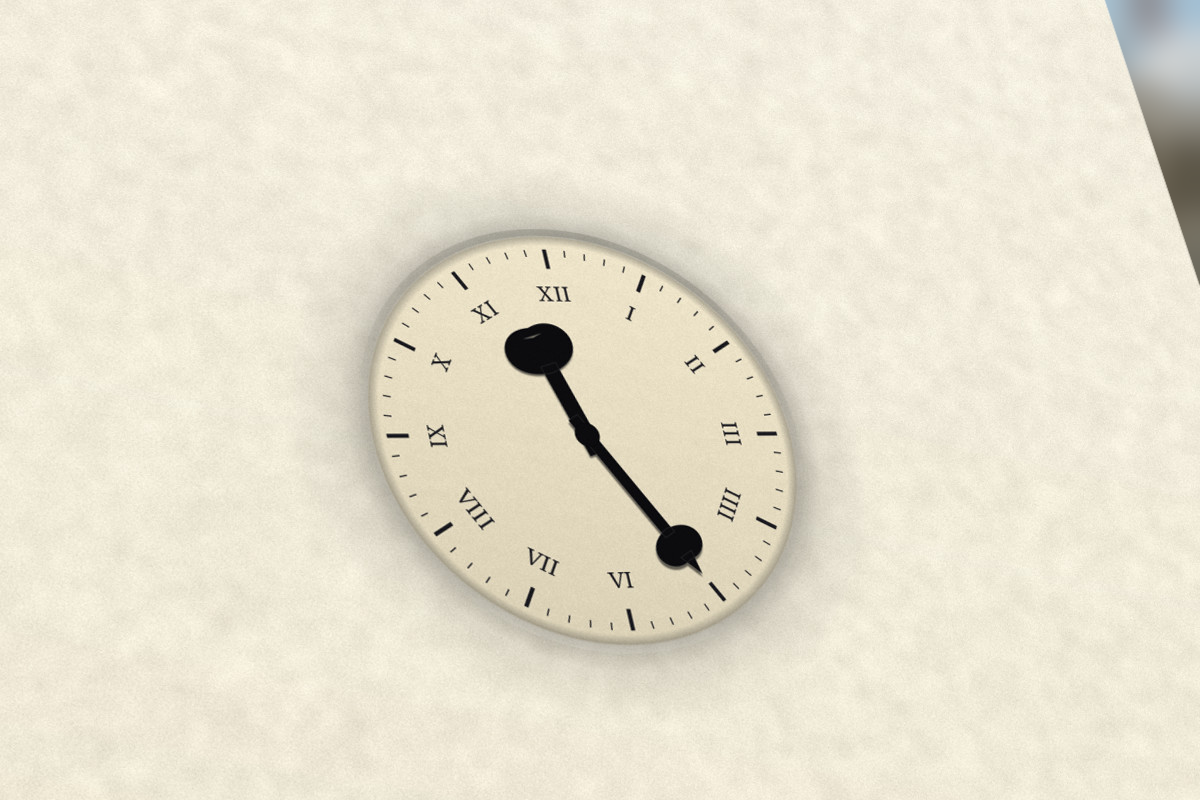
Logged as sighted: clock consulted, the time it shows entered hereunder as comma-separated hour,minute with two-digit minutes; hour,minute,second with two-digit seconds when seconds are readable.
11,25
